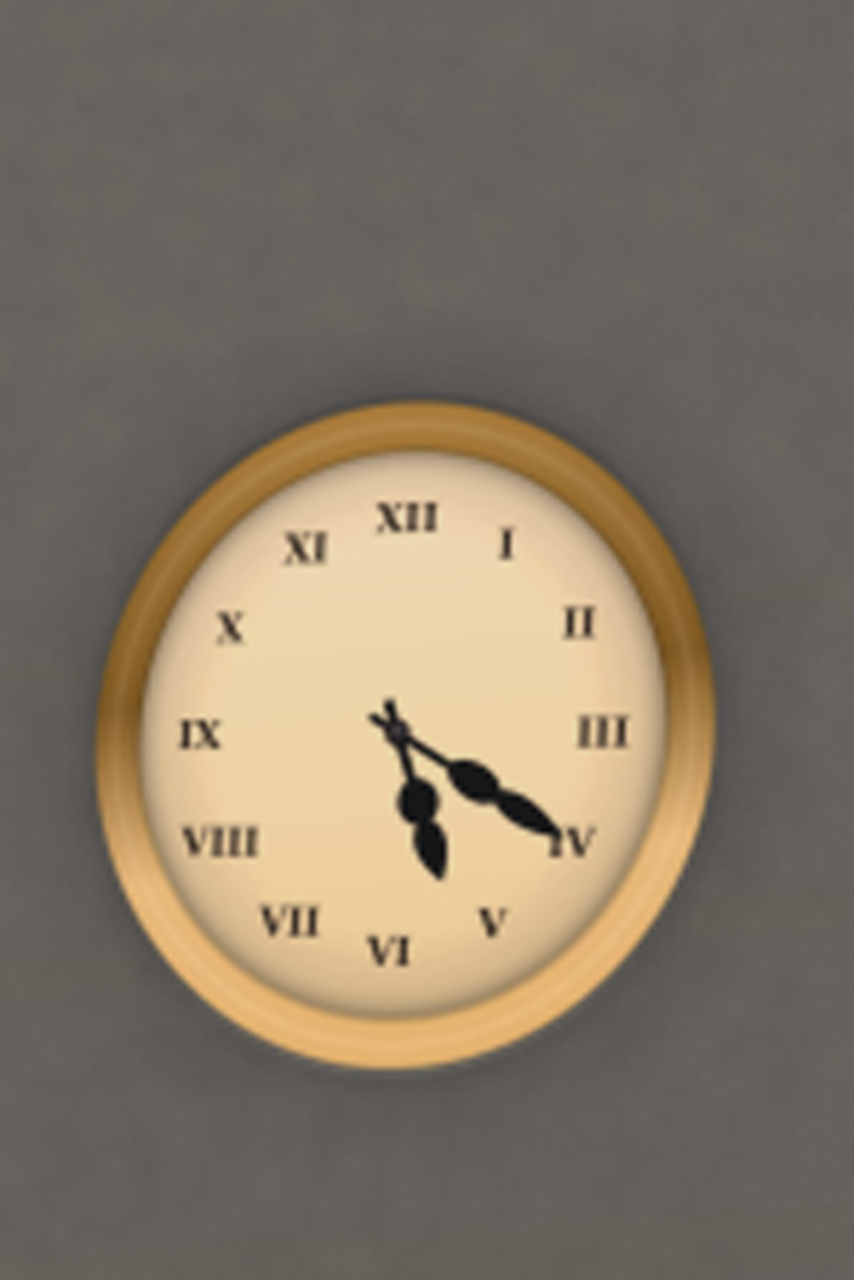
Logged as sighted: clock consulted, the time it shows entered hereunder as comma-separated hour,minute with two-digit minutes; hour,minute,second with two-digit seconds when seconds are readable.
5,20
